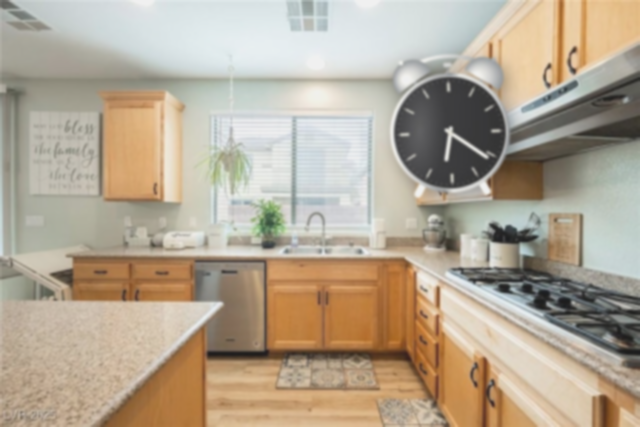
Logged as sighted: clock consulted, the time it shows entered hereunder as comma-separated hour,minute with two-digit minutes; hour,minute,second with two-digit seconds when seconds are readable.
6,21
